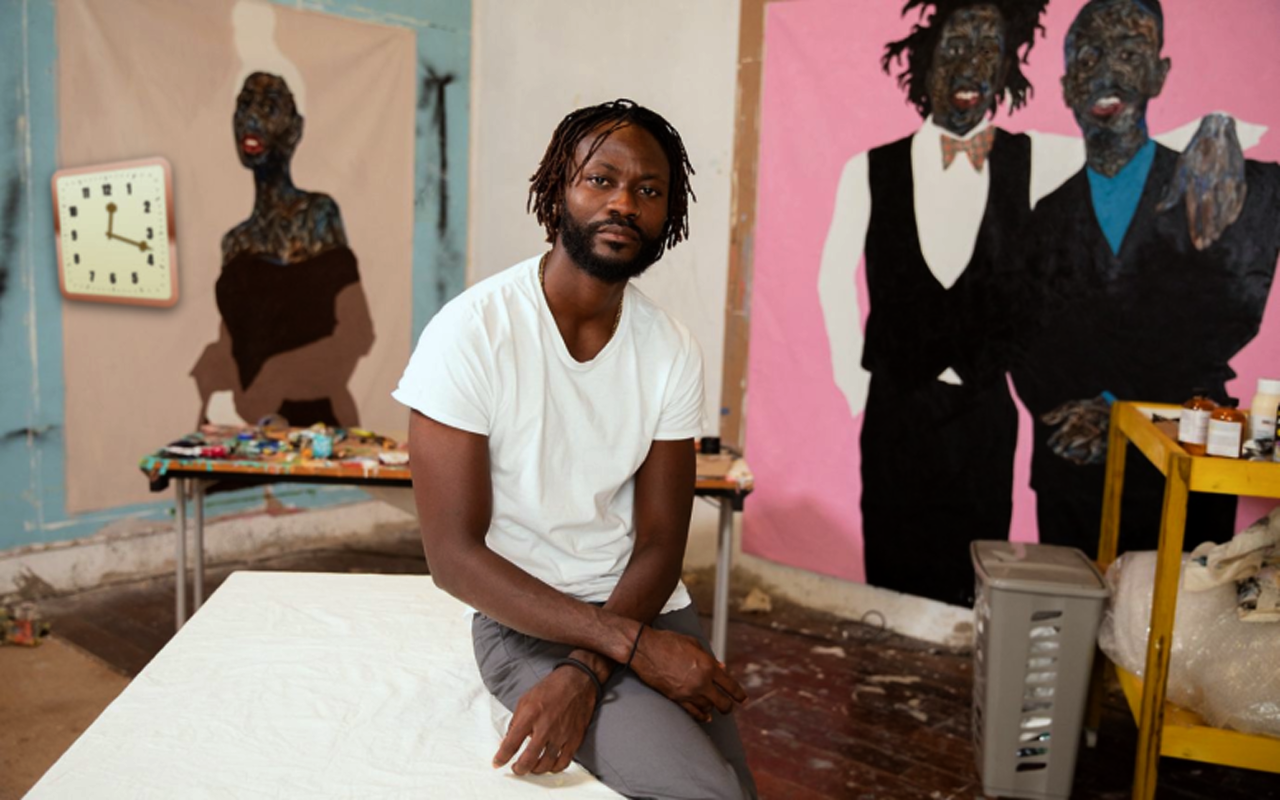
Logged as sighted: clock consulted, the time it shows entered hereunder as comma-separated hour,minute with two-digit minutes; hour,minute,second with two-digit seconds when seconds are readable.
12,18
